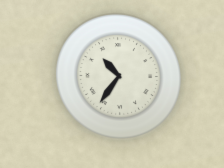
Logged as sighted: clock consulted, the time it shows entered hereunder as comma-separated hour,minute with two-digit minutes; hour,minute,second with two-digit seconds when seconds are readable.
10,36
